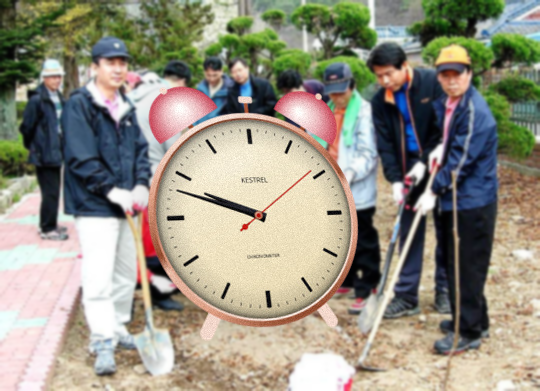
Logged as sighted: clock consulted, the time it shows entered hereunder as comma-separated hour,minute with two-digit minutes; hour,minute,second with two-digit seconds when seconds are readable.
9,48,09
